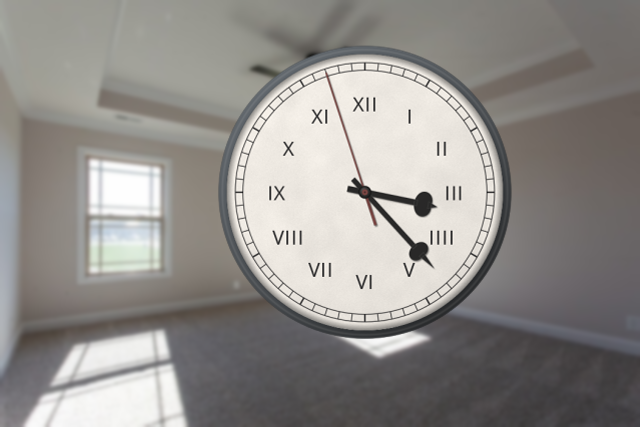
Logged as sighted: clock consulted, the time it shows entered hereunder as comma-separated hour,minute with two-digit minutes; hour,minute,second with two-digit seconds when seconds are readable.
3,22,57
